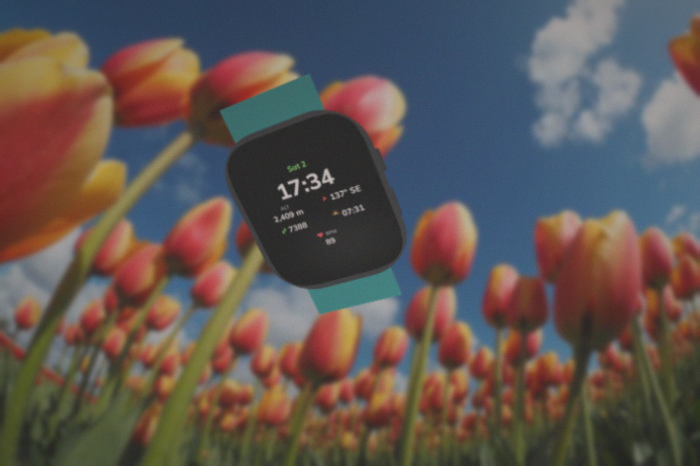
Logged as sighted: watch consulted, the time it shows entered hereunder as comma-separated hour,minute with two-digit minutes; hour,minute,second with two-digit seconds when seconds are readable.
17,34
